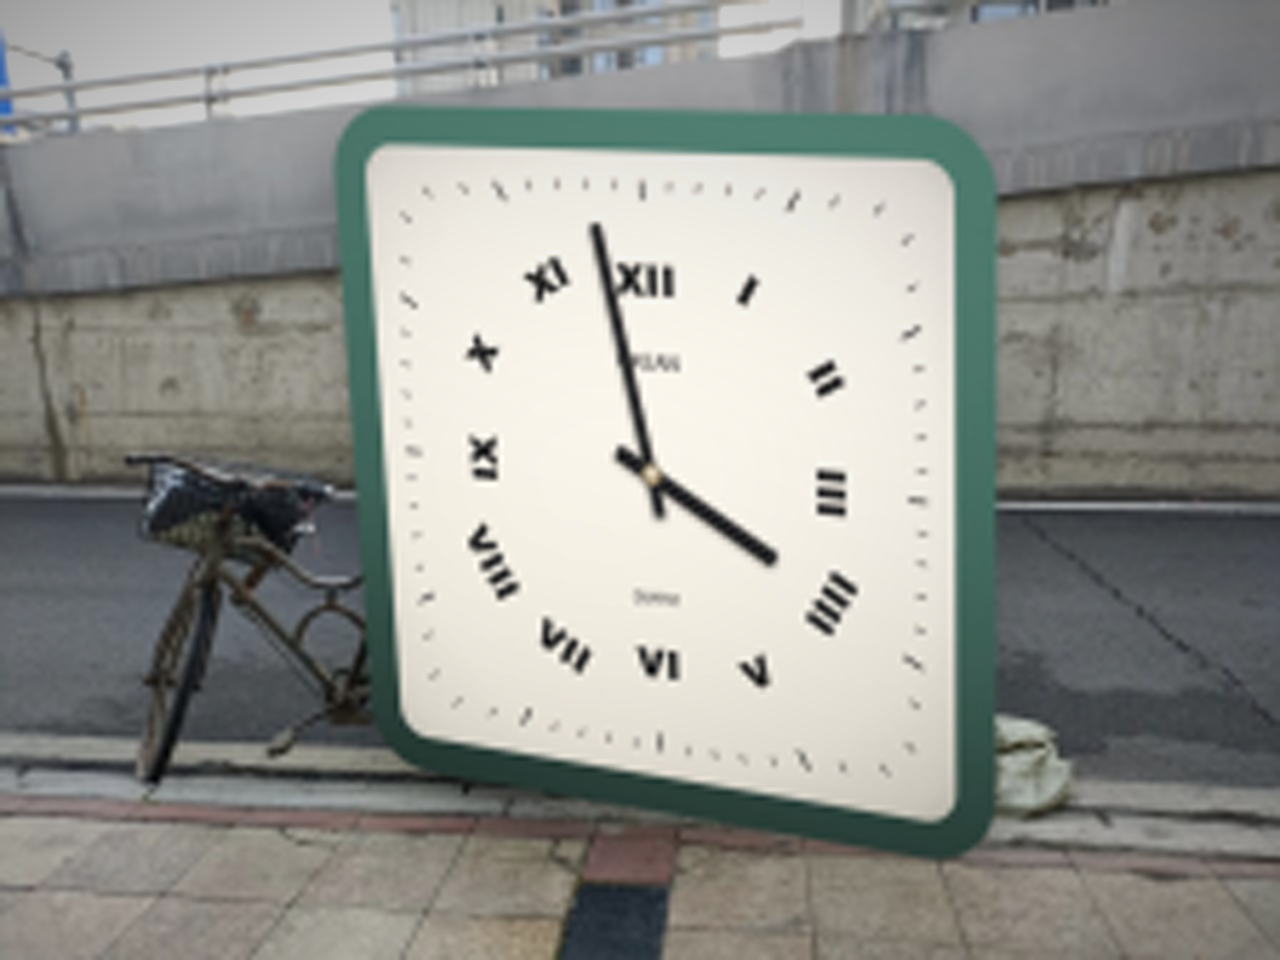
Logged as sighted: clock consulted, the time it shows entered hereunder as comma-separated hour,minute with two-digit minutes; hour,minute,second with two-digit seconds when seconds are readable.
3,58
